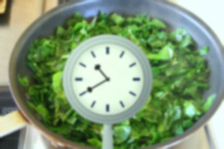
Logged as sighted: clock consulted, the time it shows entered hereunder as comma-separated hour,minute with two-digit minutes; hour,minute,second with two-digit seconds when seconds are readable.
10,40
